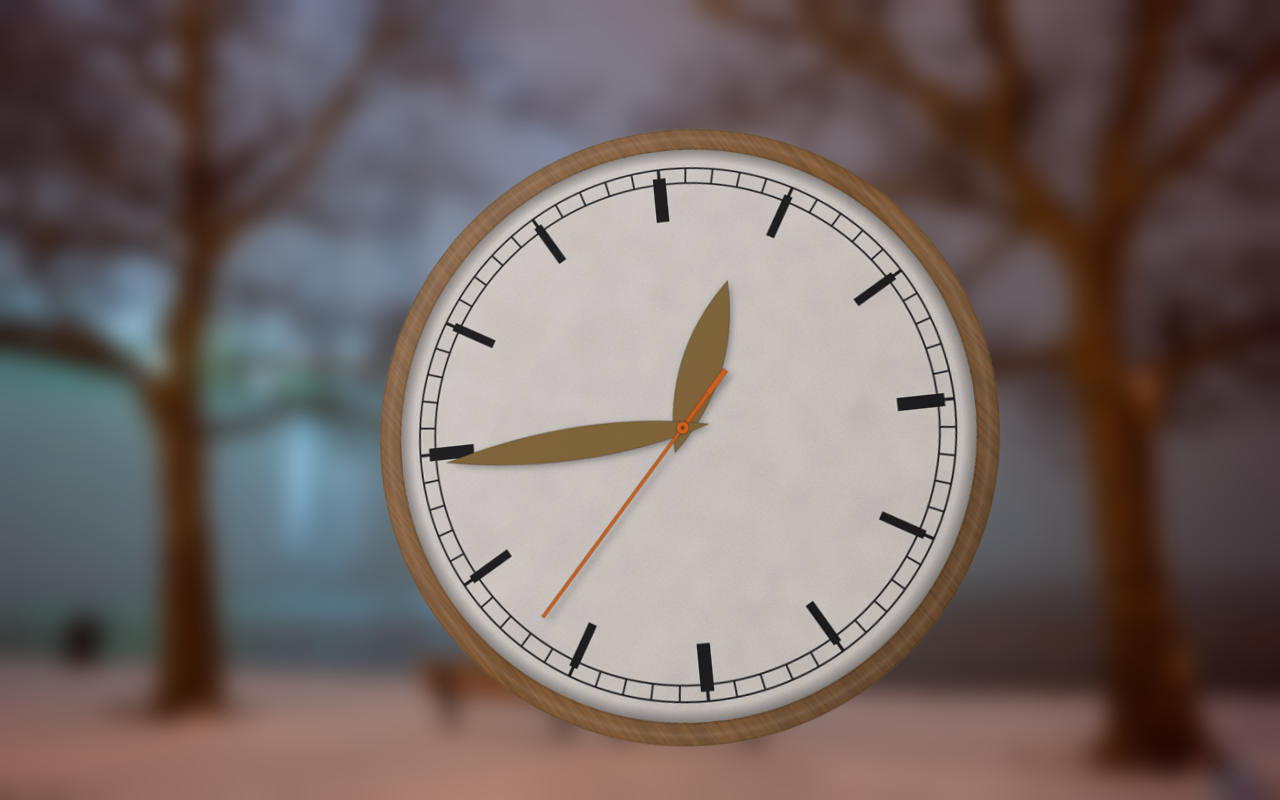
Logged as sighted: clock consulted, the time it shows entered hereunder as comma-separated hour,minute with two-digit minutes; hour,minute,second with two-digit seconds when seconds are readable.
12,44,37
